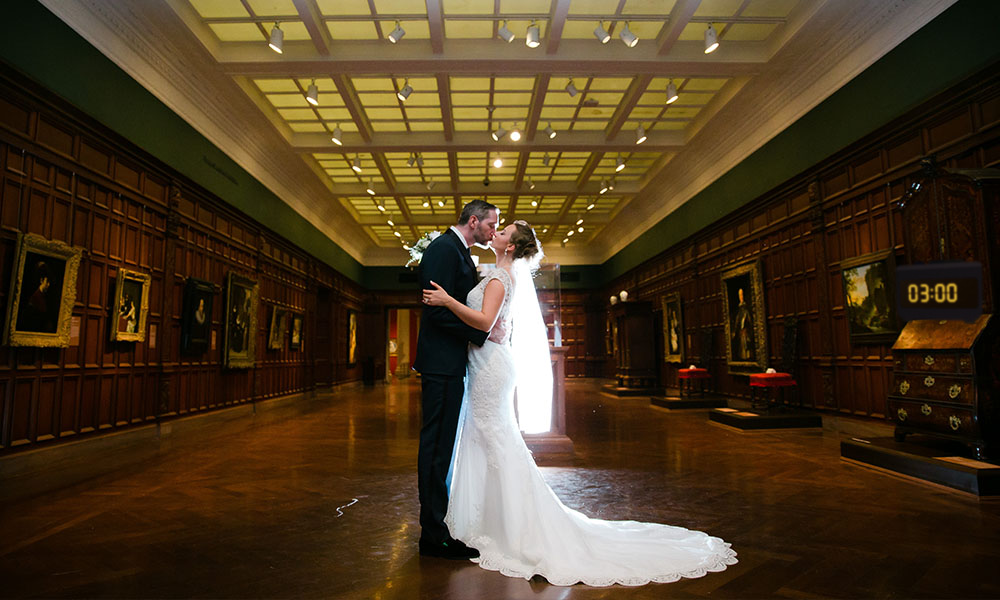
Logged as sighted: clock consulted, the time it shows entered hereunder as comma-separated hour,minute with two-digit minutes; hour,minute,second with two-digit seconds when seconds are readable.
3,00
